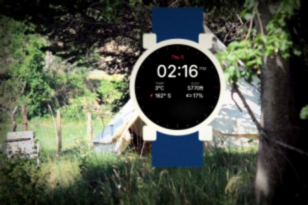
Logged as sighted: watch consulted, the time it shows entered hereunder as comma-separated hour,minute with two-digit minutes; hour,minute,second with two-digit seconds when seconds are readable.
2,16
